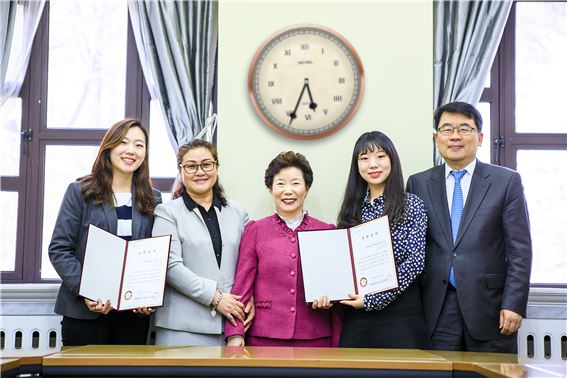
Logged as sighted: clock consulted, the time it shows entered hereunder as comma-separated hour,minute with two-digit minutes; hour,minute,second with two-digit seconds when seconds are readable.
5,34
